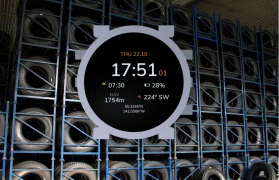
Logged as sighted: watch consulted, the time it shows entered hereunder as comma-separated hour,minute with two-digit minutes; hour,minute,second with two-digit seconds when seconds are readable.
17,51,01
